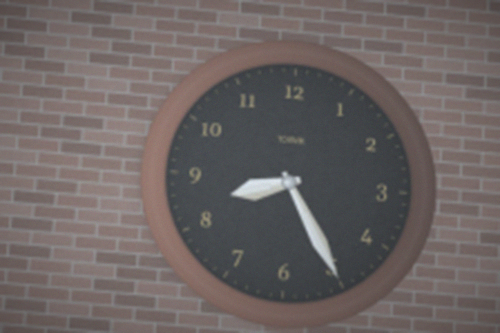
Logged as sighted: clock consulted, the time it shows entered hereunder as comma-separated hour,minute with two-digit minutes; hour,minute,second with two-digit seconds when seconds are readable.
8,25
